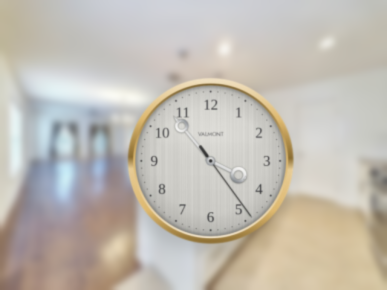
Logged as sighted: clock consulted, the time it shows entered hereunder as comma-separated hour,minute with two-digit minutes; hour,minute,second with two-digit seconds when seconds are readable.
3,53,24
